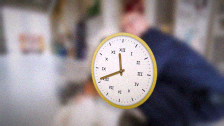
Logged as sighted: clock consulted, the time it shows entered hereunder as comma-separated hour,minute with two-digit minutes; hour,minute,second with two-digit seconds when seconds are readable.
11,41
